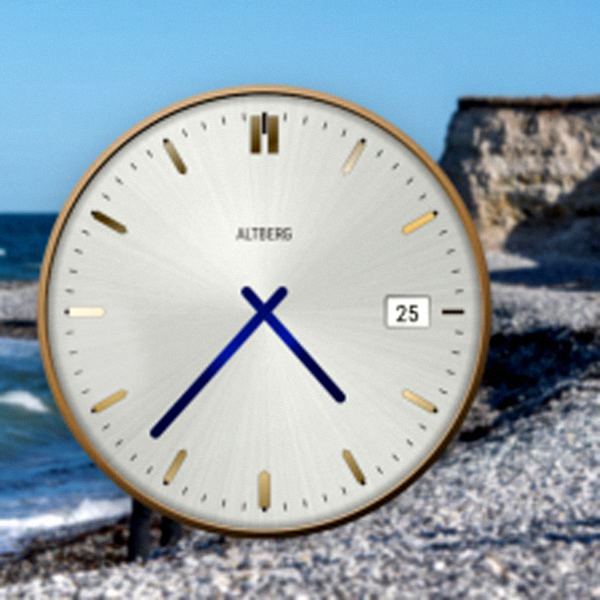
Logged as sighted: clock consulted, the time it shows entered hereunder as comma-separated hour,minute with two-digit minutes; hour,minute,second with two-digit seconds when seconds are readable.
4,37
